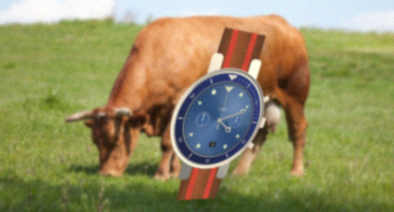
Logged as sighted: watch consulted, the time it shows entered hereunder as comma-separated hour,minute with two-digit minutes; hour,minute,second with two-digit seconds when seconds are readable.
4,11
